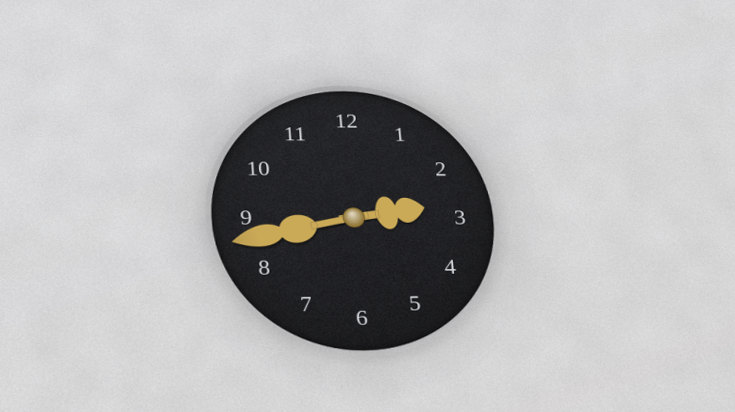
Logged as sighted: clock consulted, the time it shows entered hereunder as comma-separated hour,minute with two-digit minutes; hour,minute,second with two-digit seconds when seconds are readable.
2,43
